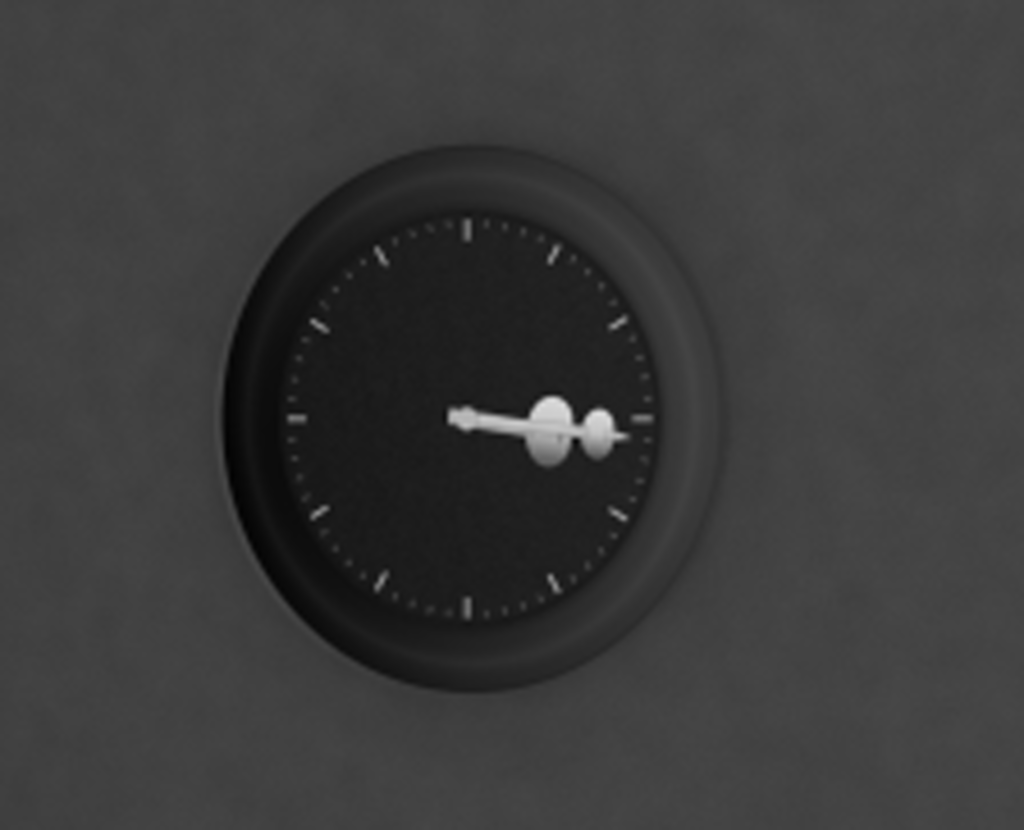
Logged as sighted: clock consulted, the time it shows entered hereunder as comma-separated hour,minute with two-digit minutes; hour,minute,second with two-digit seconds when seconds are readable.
3,16
